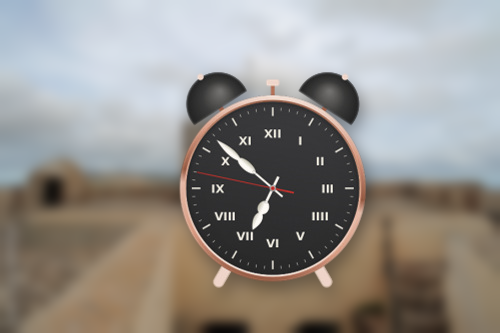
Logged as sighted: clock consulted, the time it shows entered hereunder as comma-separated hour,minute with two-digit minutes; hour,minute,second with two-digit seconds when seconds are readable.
6,51,47
